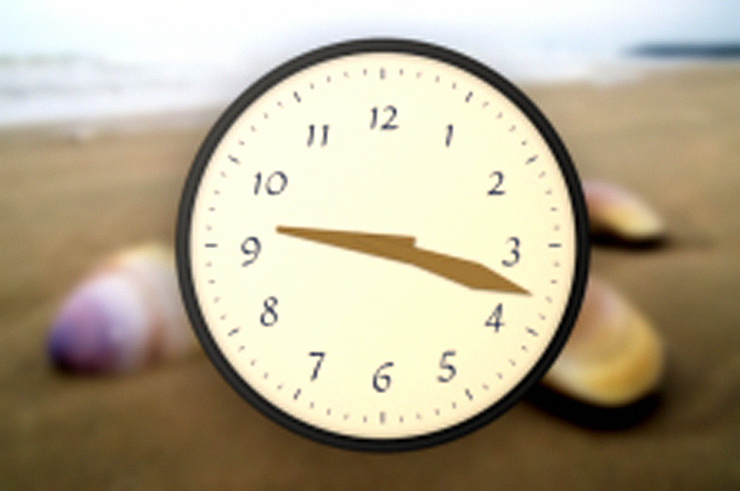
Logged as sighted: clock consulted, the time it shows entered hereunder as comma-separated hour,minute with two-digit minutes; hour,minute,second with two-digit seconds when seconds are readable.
9,18
